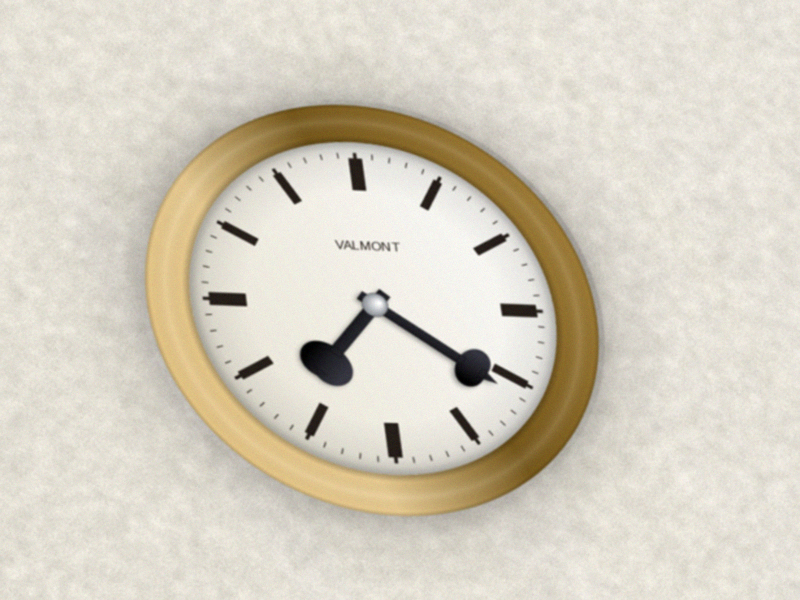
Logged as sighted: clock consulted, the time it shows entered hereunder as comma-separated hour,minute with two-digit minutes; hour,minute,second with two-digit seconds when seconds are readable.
7,21
